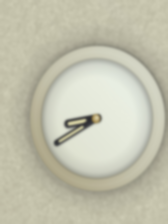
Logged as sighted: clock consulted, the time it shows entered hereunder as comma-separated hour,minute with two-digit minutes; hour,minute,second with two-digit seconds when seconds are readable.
8,40
